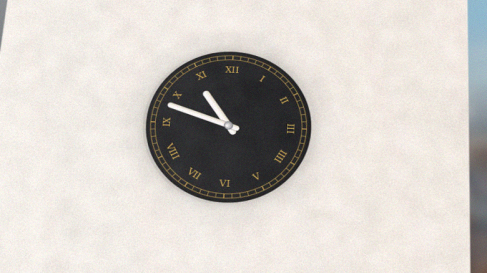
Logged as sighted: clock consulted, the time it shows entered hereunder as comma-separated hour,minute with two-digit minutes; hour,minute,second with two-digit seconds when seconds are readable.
10,48
